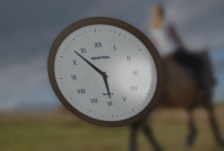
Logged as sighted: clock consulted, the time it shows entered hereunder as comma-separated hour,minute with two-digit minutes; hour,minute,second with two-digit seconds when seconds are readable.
5,53
